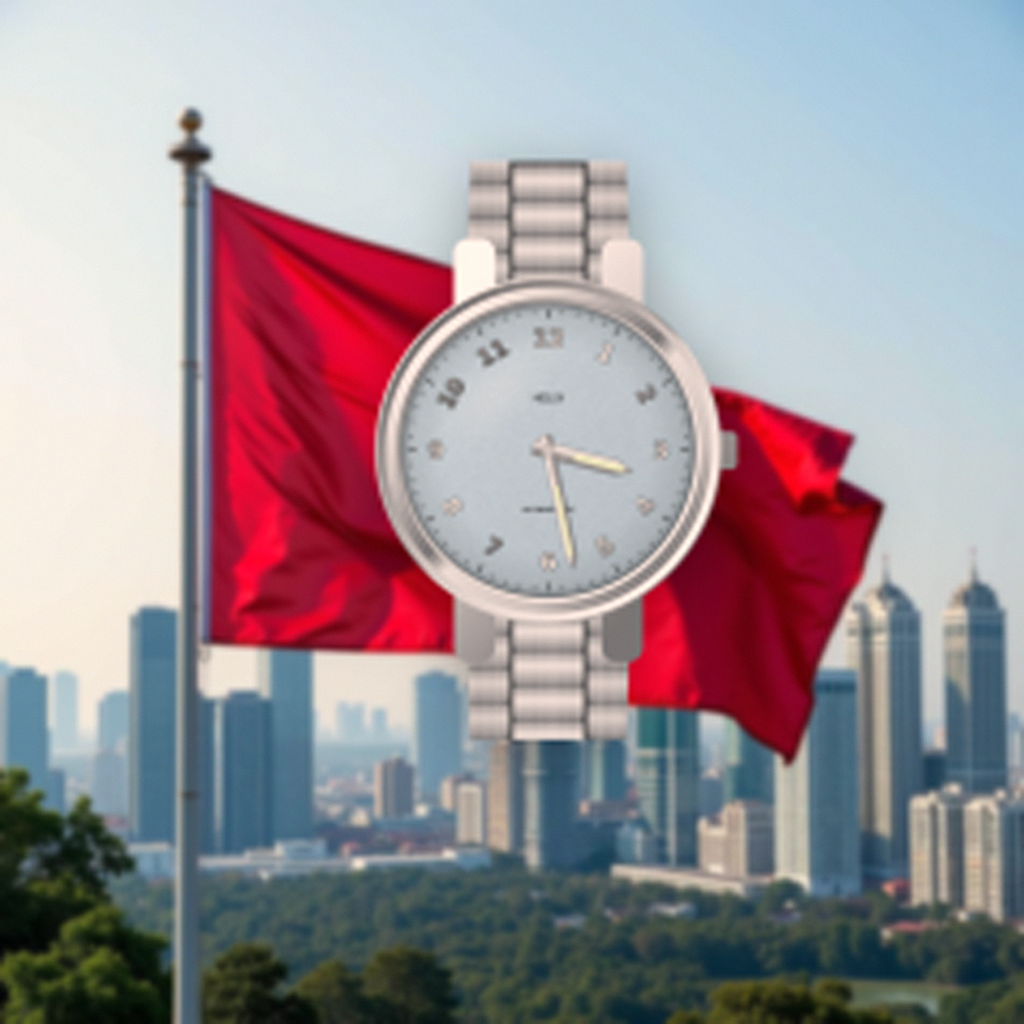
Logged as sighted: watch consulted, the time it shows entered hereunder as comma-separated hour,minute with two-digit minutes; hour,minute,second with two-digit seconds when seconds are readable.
3,28
